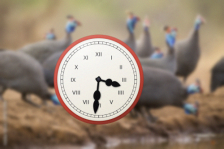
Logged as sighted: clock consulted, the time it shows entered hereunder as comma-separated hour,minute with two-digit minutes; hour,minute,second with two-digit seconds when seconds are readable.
3,31
